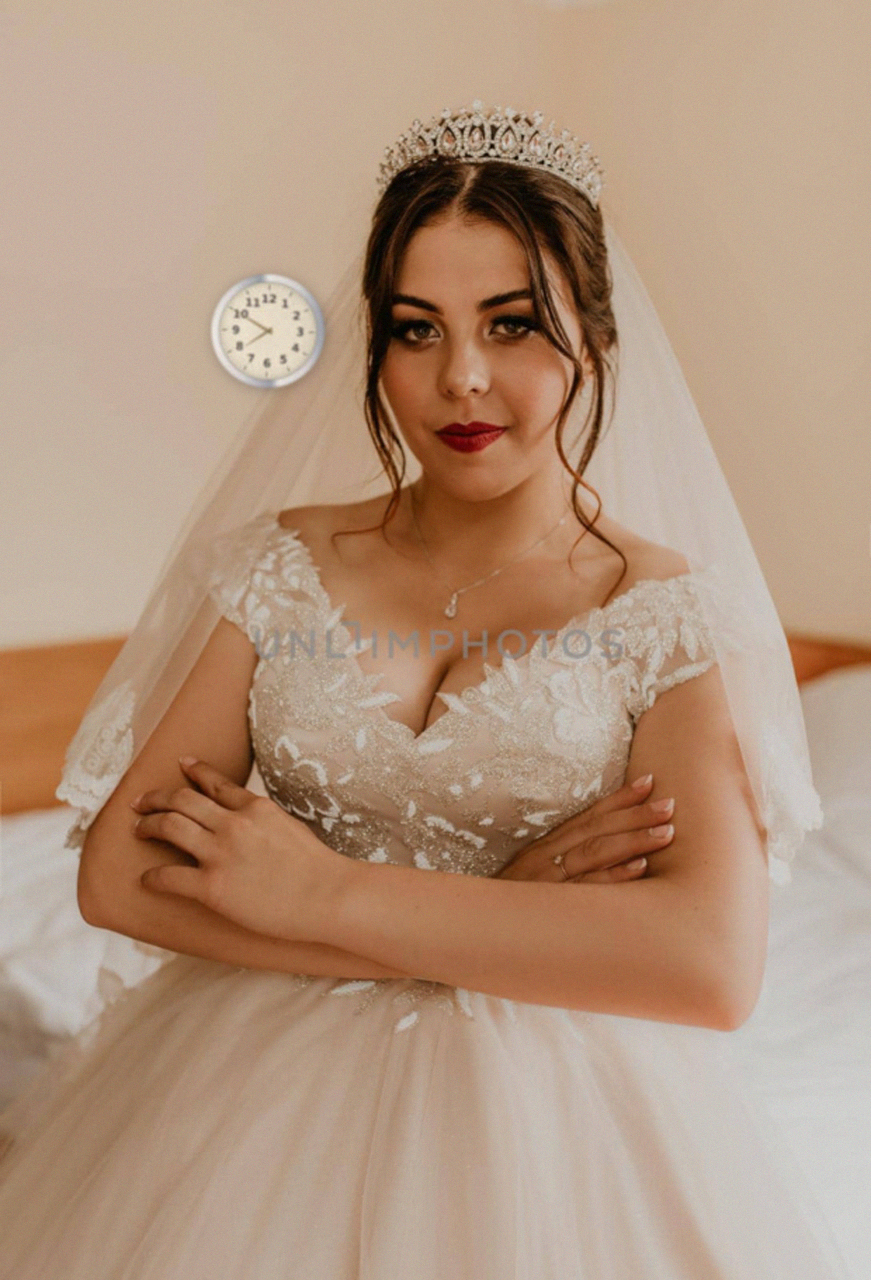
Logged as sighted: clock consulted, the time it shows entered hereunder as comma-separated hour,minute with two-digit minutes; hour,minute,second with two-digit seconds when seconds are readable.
7,50
